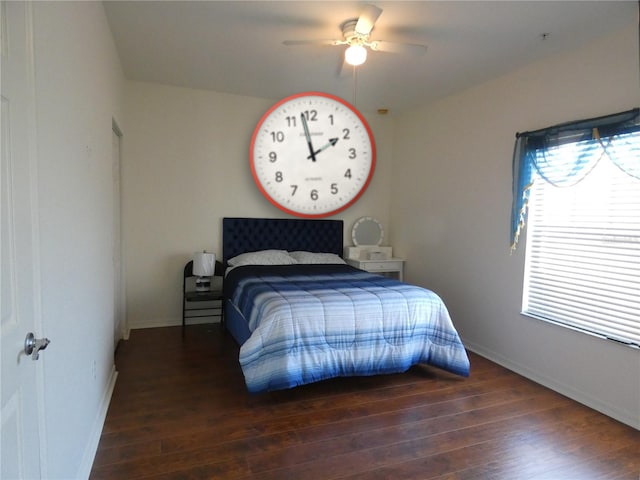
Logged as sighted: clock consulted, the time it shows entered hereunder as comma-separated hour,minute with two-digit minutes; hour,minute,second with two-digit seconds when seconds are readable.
1,58
